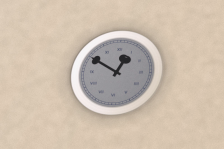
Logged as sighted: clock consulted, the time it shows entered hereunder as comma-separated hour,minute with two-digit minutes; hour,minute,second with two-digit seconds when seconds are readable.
12,50
